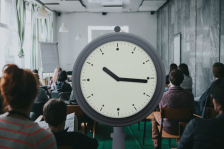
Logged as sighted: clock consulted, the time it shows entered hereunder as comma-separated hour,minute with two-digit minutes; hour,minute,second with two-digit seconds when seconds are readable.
10,16
